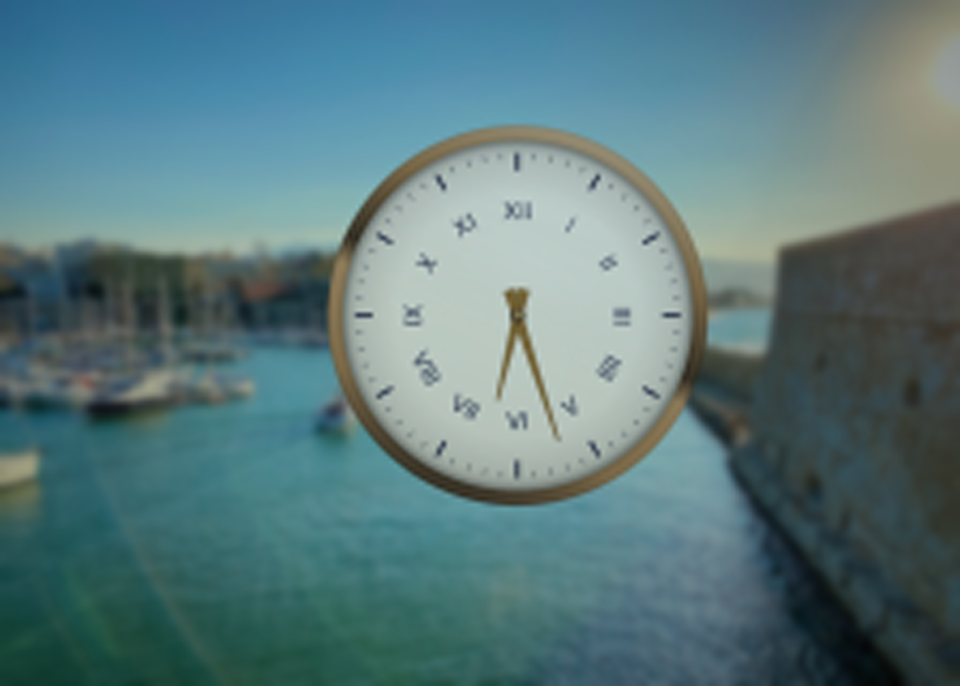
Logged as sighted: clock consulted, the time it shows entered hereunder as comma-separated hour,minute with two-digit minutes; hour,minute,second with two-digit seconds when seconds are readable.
6,27
